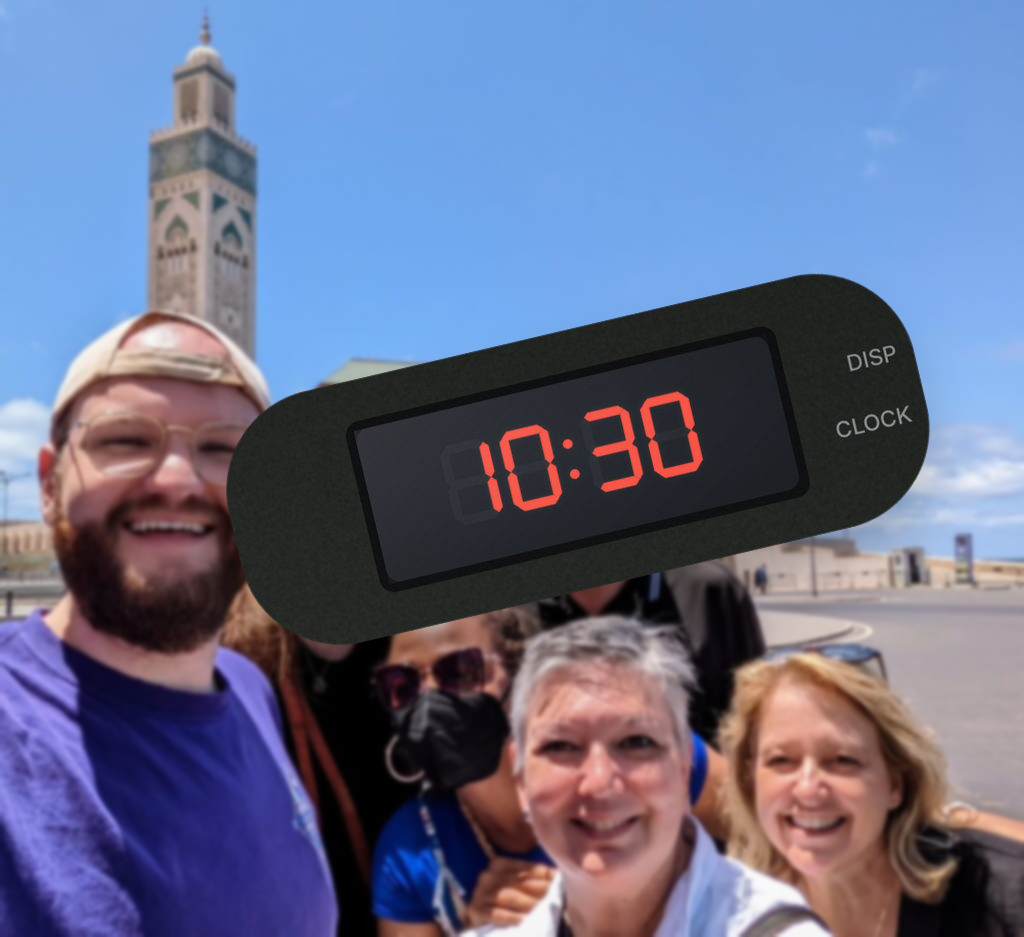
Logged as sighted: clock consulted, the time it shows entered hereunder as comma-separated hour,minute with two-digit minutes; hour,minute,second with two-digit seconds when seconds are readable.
10,30
